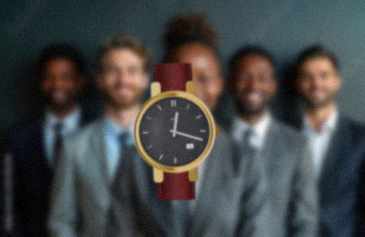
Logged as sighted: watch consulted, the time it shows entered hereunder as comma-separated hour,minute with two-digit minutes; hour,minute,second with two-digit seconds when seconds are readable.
12,18
